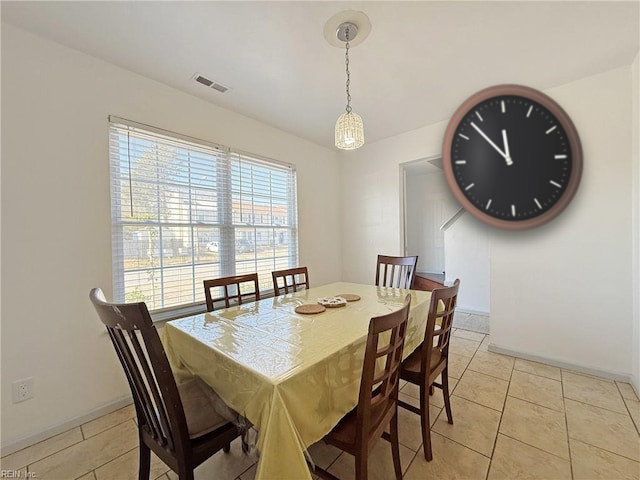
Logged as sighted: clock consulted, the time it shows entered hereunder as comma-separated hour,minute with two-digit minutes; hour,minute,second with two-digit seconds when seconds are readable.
11,53
